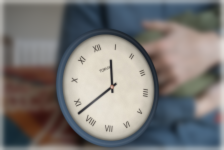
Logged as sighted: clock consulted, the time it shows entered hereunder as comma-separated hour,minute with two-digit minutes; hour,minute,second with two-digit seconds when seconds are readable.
12,43
